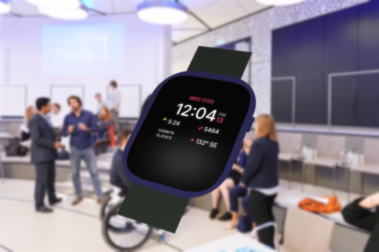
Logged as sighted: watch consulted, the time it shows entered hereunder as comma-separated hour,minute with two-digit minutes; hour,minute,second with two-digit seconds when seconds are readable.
12,04
